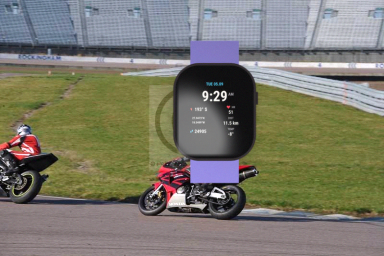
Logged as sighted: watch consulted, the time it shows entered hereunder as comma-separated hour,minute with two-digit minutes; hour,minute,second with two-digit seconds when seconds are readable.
9,29
